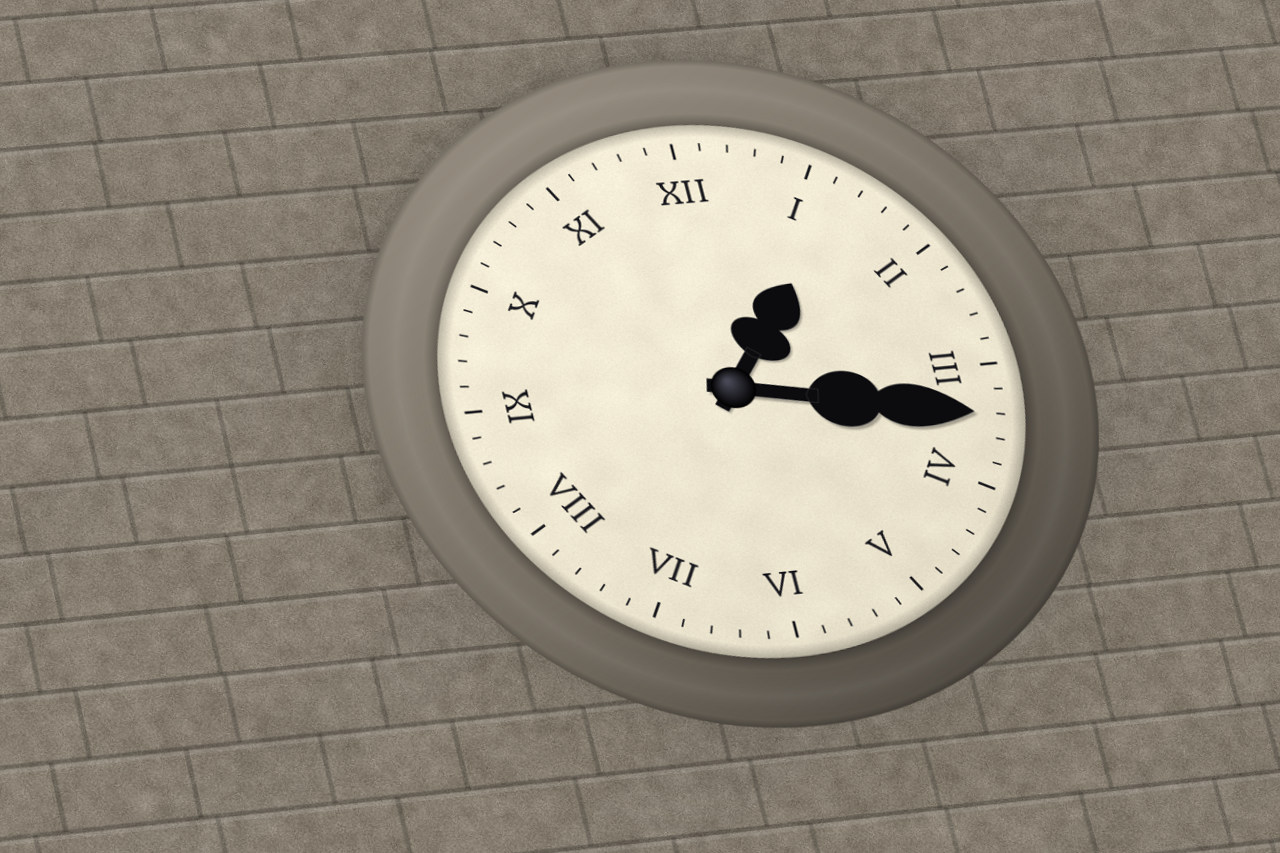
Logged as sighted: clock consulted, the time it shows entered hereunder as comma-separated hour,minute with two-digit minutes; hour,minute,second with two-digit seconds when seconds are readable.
1,17
